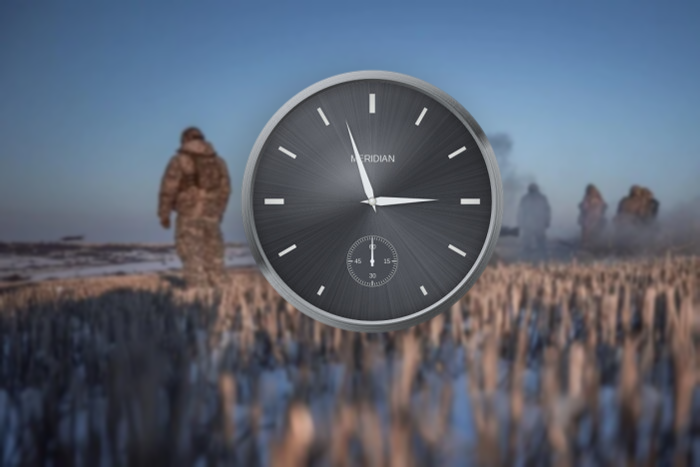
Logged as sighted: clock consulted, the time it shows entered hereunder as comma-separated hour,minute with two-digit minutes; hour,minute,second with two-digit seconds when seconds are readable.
2,57
